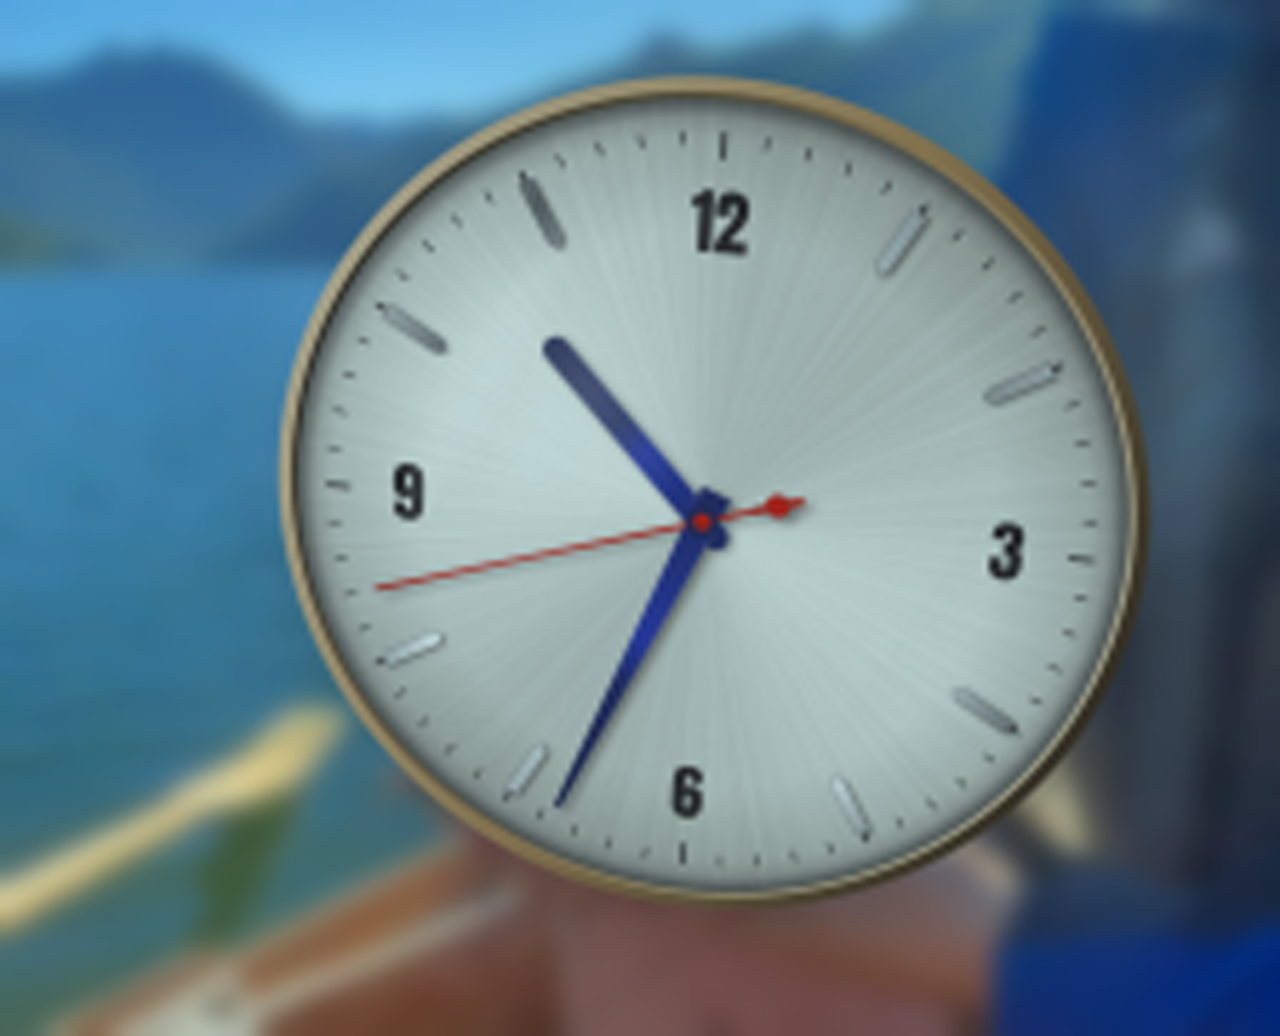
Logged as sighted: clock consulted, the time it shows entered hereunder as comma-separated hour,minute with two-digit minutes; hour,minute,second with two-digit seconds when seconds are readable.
10,33,42
